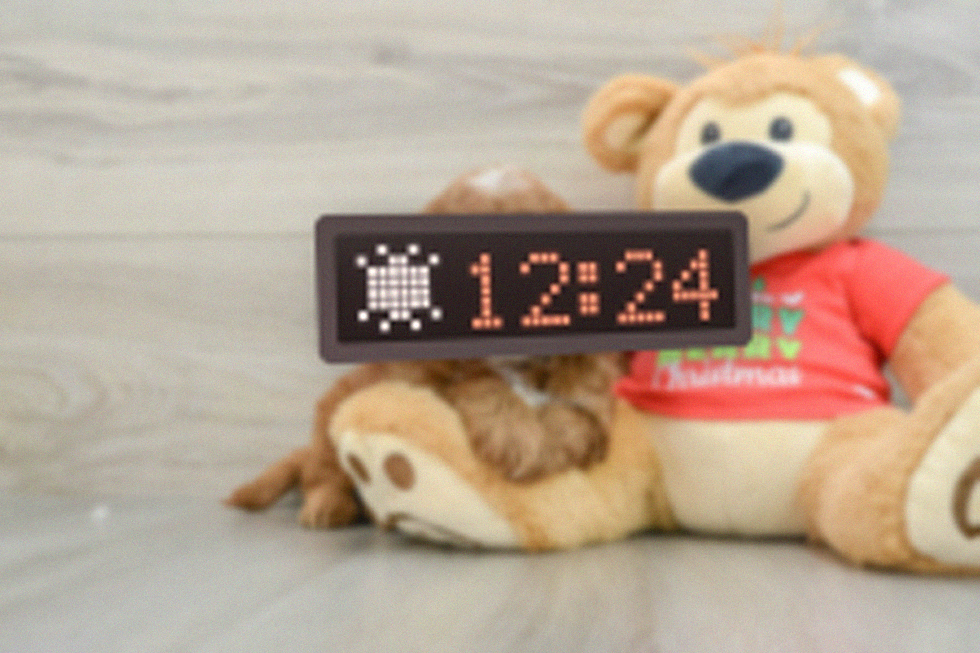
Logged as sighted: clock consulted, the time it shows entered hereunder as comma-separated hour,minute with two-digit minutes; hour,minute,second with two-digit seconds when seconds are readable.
12,24
